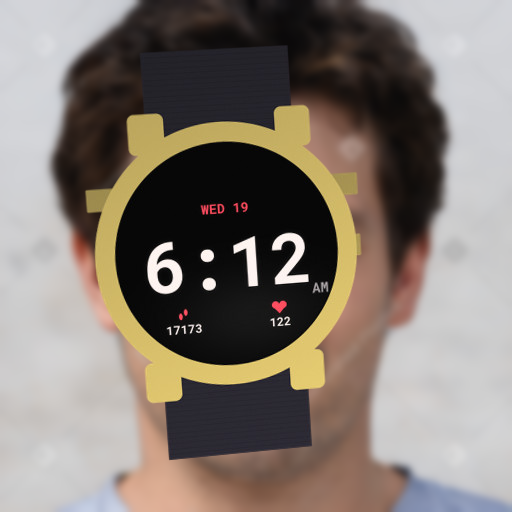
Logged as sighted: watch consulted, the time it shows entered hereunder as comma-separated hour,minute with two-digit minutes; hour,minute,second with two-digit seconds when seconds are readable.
6,12
